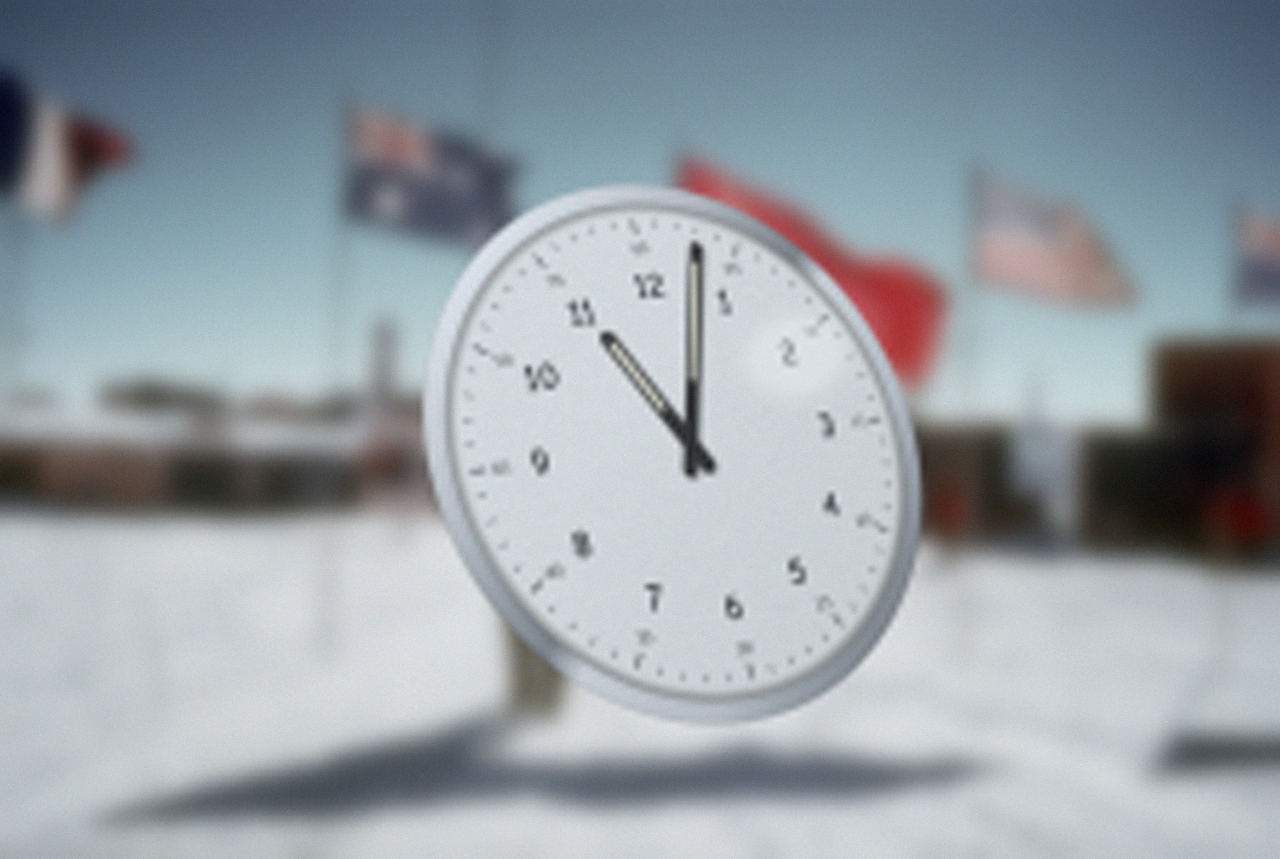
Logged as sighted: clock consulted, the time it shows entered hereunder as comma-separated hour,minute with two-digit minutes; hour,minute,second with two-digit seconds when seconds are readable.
11,03
